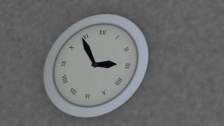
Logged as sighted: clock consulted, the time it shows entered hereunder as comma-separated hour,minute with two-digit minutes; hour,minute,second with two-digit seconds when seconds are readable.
2,54
